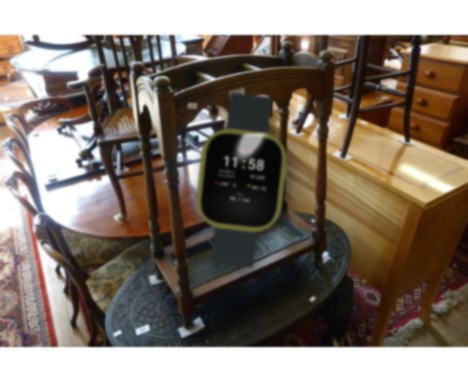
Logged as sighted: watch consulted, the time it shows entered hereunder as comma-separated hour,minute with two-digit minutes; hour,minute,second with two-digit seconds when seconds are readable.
11,58
